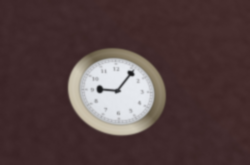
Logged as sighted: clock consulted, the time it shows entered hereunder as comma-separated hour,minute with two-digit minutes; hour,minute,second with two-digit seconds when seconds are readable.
9,06
